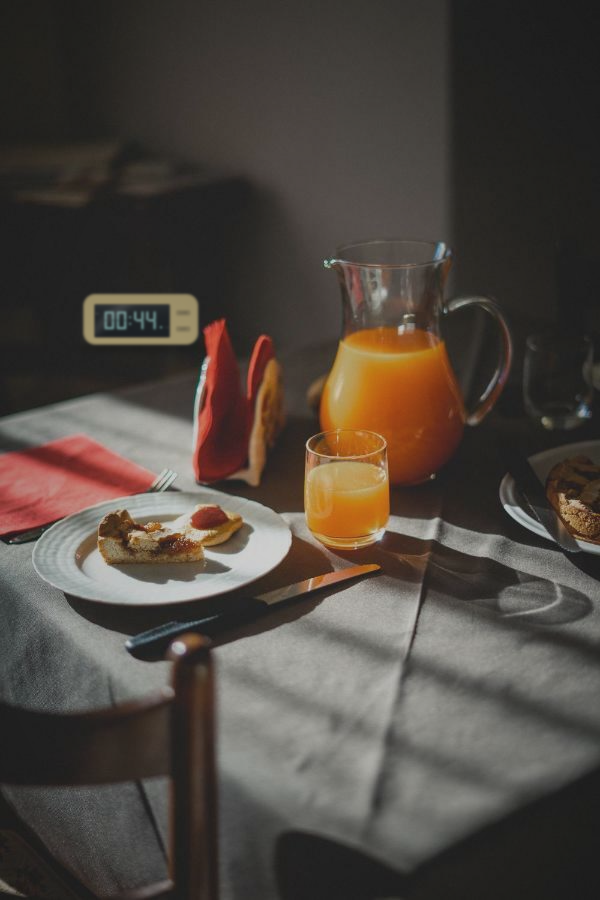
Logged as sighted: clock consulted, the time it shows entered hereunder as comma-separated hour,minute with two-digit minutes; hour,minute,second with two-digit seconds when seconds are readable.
0,44
